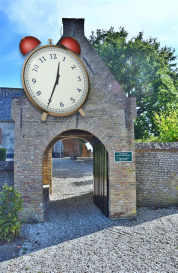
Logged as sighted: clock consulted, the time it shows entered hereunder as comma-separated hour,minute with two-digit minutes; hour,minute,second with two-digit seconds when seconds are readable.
12,35
